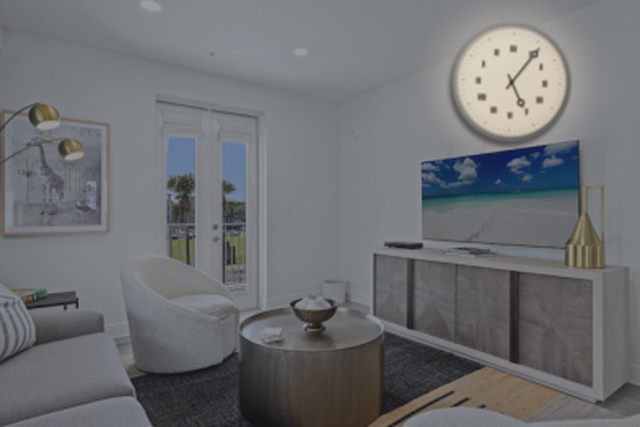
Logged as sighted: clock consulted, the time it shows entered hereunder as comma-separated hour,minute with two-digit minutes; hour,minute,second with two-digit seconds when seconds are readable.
5,06
